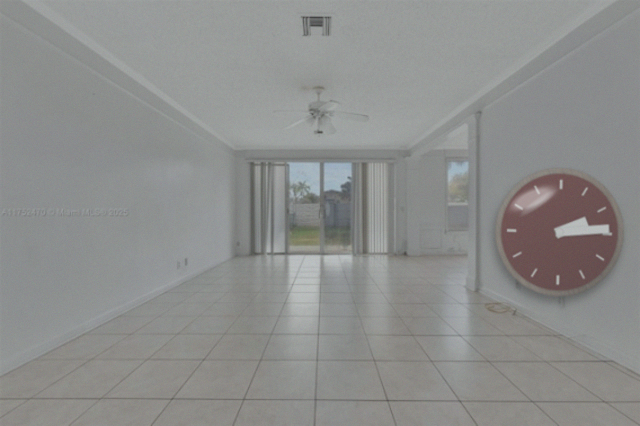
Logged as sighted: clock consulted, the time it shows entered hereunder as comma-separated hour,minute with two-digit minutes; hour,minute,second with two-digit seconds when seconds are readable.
2,14
